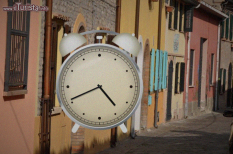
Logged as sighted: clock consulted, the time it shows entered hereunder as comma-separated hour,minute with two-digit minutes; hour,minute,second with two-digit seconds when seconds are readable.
4,41
